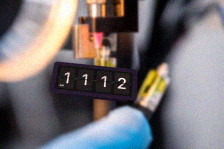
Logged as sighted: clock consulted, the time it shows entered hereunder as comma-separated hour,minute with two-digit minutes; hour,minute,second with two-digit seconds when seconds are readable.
11,12
